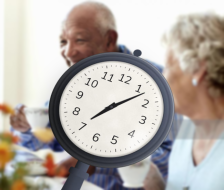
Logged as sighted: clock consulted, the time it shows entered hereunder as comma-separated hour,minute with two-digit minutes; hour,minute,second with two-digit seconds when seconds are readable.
7,07
